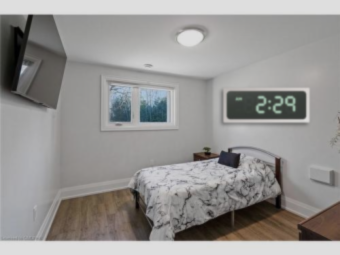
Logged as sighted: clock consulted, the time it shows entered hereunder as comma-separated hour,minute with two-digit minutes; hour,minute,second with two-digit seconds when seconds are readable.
2,29
